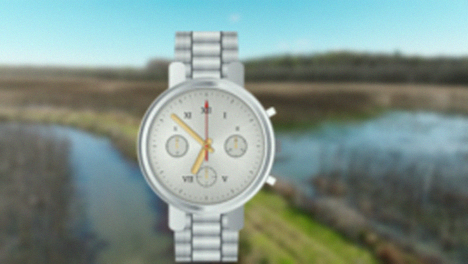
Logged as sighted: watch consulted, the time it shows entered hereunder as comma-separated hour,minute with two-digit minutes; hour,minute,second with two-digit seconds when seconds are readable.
6,52
